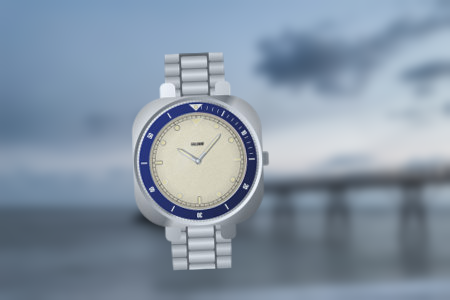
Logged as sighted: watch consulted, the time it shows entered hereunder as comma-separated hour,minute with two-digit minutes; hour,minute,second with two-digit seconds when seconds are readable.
10,07
